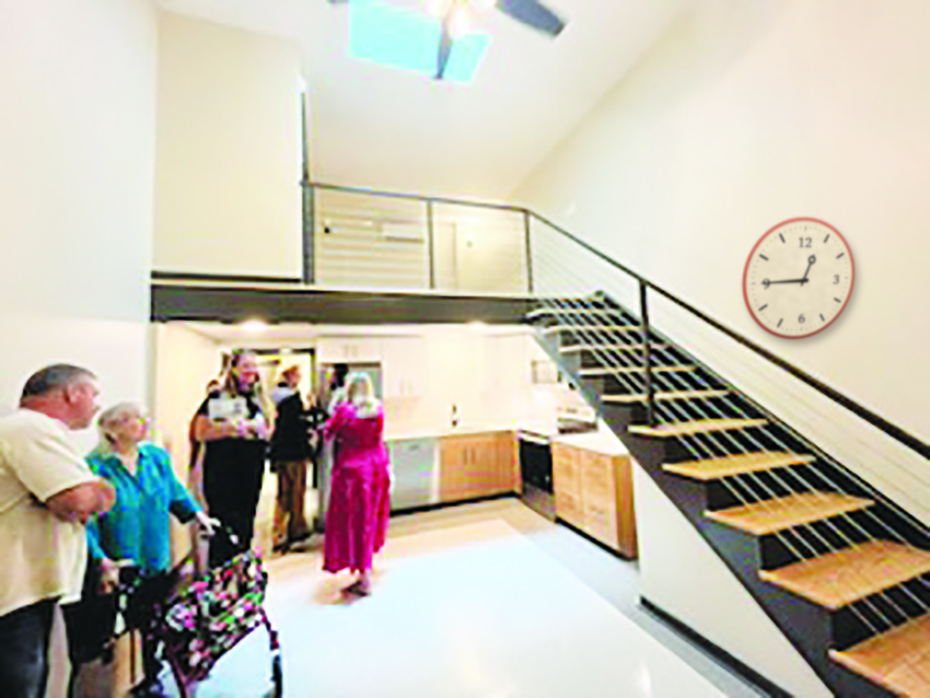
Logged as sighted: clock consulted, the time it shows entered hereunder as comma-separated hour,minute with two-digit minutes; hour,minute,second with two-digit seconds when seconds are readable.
12,45
